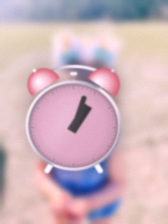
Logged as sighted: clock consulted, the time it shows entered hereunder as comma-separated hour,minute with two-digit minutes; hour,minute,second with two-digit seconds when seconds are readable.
1,03
